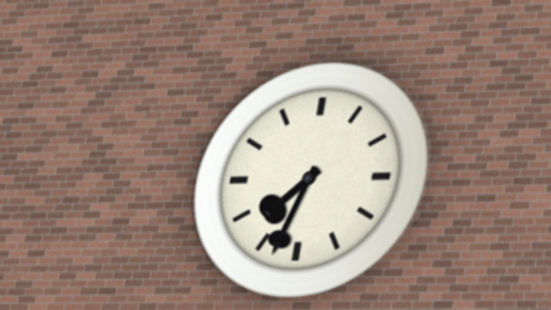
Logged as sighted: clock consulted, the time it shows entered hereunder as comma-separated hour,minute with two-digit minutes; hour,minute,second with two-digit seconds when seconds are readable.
7,33
